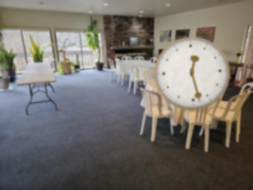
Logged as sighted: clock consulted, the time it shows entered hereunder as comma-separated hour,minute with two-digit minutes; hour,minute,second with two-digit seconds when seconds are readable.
12,28
